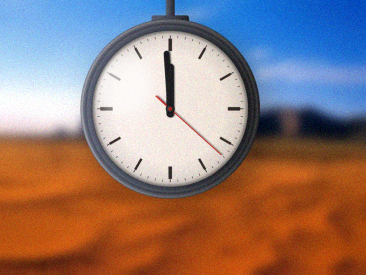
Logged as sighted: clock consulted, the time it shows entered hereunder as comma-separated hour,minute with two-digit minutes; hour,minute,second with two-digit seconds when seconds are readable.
11,59,22
